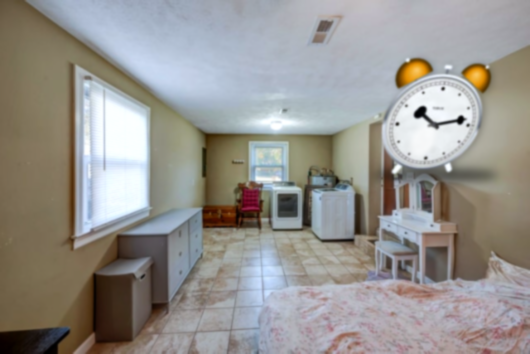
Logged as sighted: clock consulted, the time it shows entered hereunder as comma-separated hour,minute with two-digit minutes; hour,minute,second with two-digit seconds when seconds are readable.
10,13
